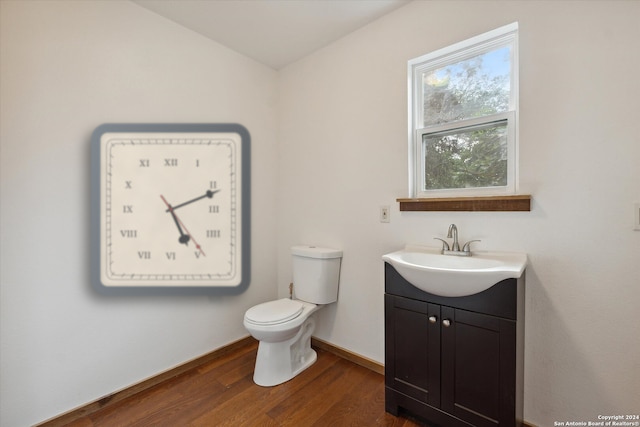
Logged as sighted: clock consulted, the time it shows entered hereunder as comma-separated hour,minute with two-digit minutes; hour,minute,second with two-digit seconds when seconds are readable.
5,11,24
